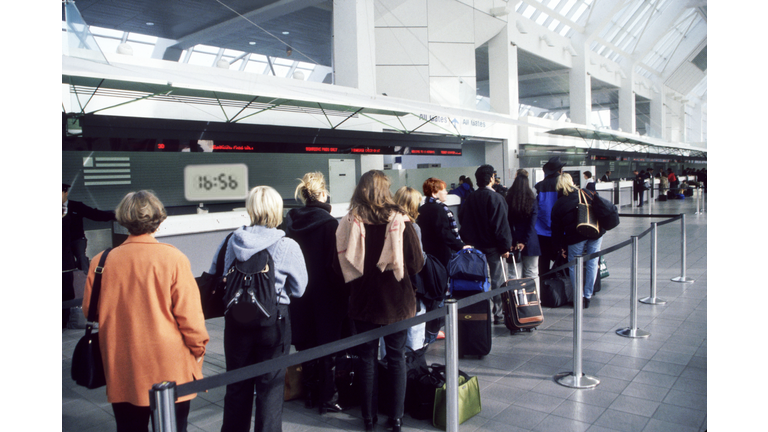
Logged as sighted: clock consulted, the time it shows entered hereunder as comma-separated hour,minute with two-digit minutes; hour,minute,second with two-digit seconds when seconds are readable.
16,56
